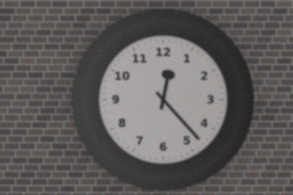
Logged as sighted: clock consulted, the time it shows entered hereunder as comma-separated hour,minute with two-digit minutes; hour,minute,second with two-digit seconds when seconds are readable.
12,23
